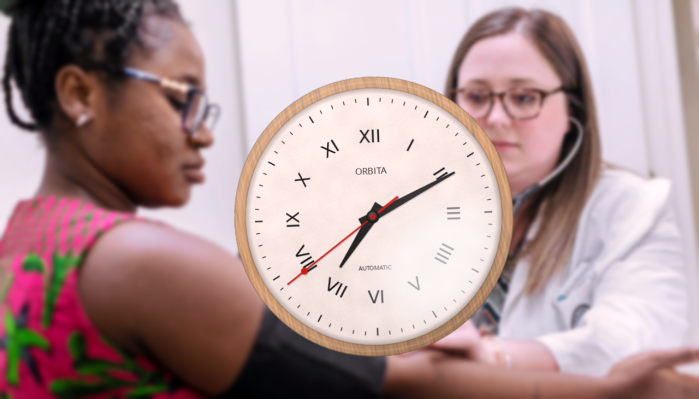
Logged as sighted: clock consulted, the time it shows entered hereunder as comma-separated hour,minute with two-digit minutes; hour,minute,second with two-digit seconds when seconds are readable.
7,10,39
